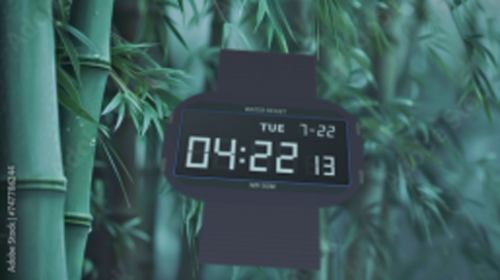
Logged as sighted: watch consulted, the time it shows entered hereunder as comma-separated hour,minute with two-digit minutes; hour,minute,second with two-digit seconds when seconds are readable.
4,22,13
